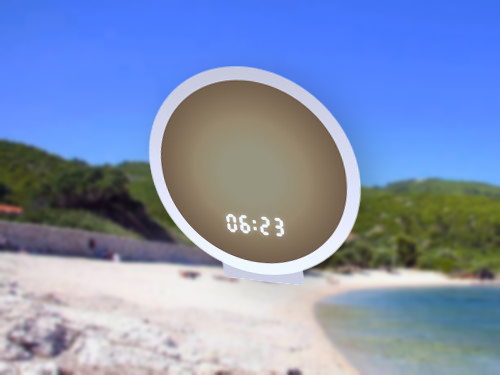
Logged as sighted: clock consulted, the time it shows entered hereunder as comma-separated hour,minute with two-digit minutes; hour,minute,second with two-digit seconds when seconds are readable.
6,23
